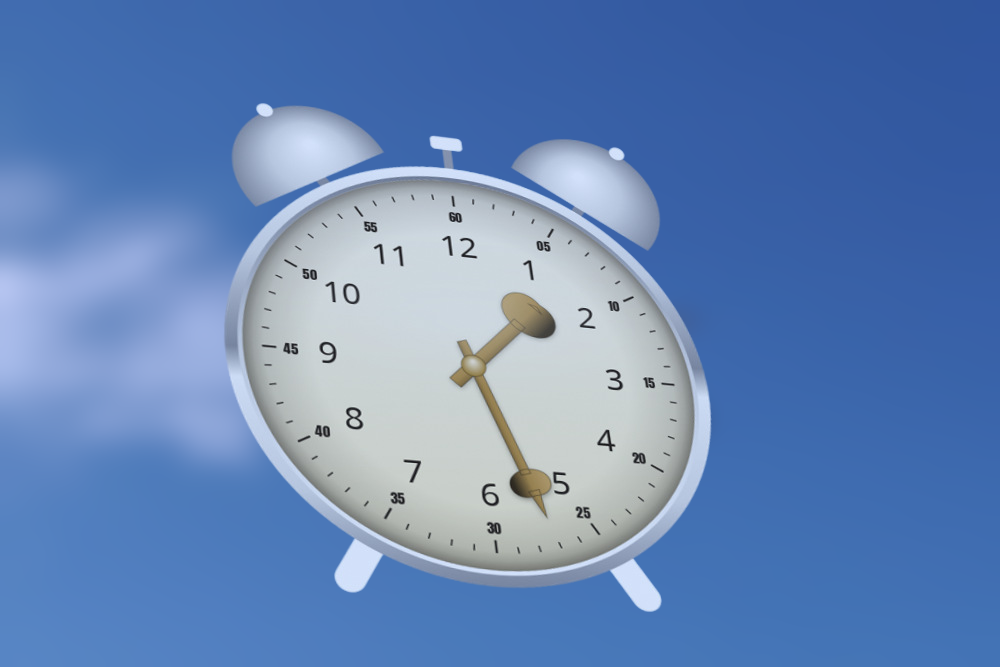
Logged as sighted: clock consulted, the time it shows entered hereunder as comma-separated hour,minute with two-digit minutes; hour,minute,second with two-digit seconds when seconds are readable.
1,27
